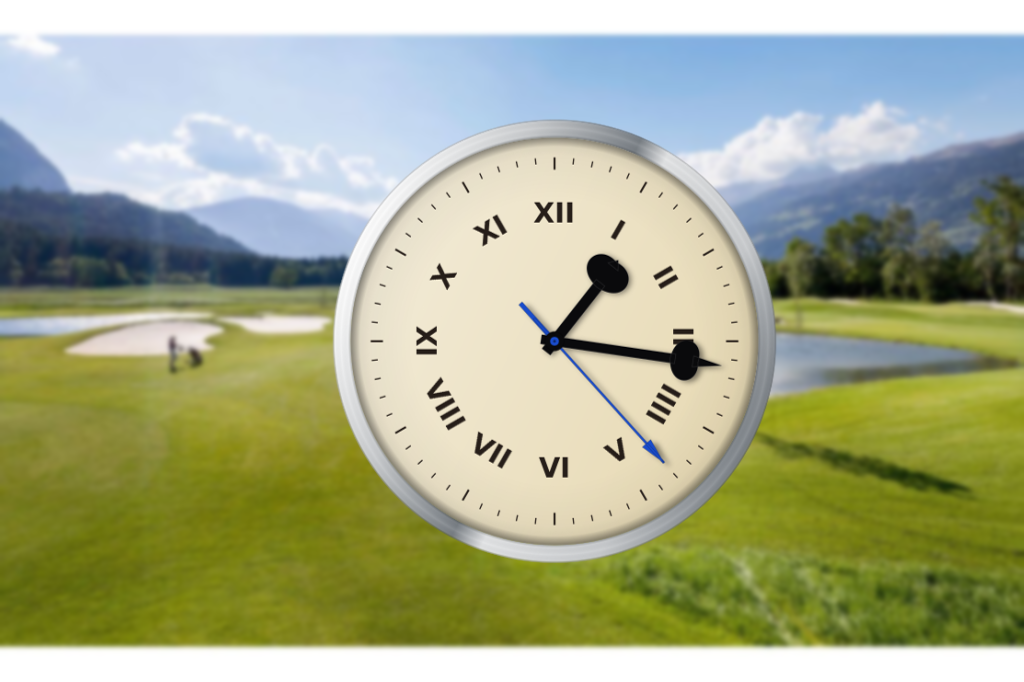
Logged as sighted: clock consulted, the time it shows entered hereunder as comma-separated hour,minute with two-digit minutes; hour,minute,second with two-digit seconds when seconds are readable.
1,16,23
